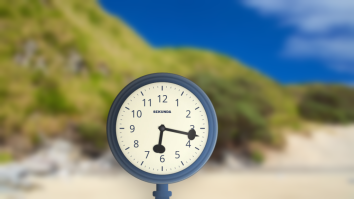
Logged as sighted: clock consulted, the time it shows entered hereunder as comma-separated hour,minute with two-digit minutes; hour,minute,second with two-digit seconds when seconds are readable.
6,17
